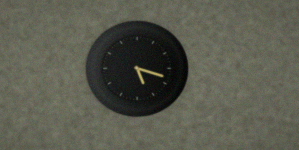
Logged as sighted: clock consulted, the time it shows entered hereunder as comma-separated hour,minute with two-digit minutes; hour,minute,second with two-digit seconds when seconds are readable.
5,18
